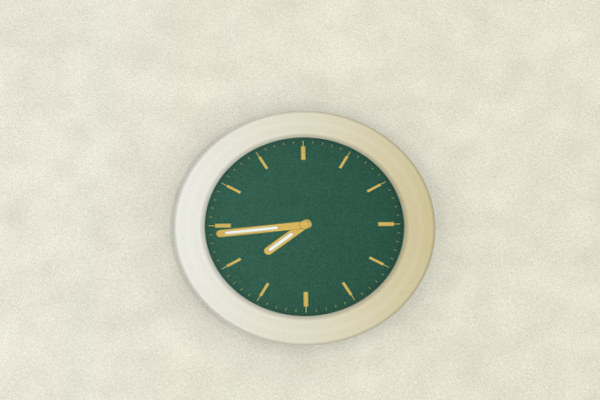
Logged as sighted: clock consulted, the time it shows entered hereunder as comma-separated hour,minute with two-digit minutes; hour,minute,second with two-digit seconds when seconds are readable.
7,44
